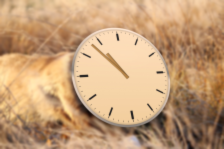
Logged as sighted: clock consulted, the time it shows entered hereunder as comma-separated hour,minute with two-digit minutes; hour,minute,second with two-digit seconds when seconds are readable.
10,53
